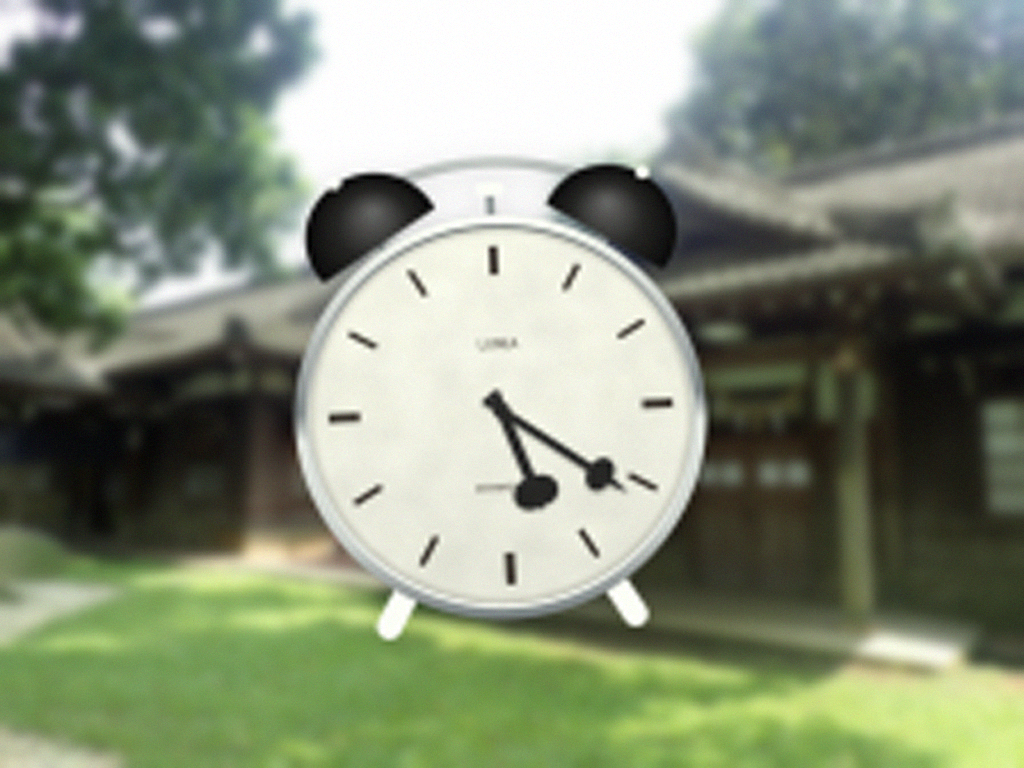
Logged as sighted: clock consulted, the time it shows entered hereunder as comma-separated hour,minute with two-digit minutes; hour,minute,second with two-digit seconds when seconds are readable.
5,21
